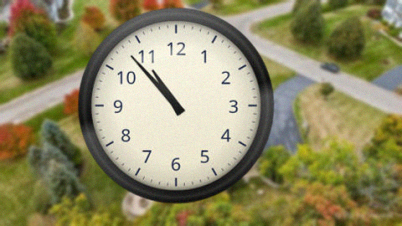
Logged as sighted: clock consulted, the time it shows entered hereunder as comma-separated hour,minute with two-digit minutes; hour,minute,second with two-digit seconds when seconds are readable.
10,53
